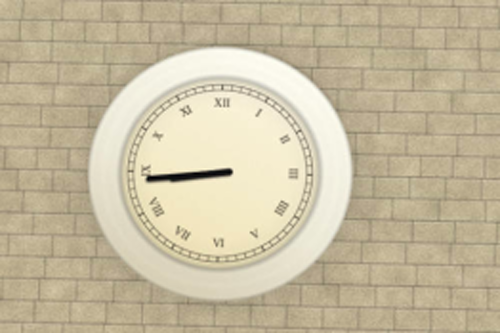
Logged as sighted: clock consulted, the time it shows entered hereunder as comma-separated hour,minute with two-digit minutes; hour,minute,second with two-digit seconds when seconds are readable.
8,44
